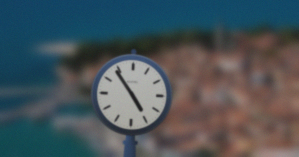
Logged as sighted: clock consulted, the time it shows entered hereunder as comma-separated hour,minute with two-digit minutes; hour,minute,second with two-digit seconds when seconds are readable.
4,54
